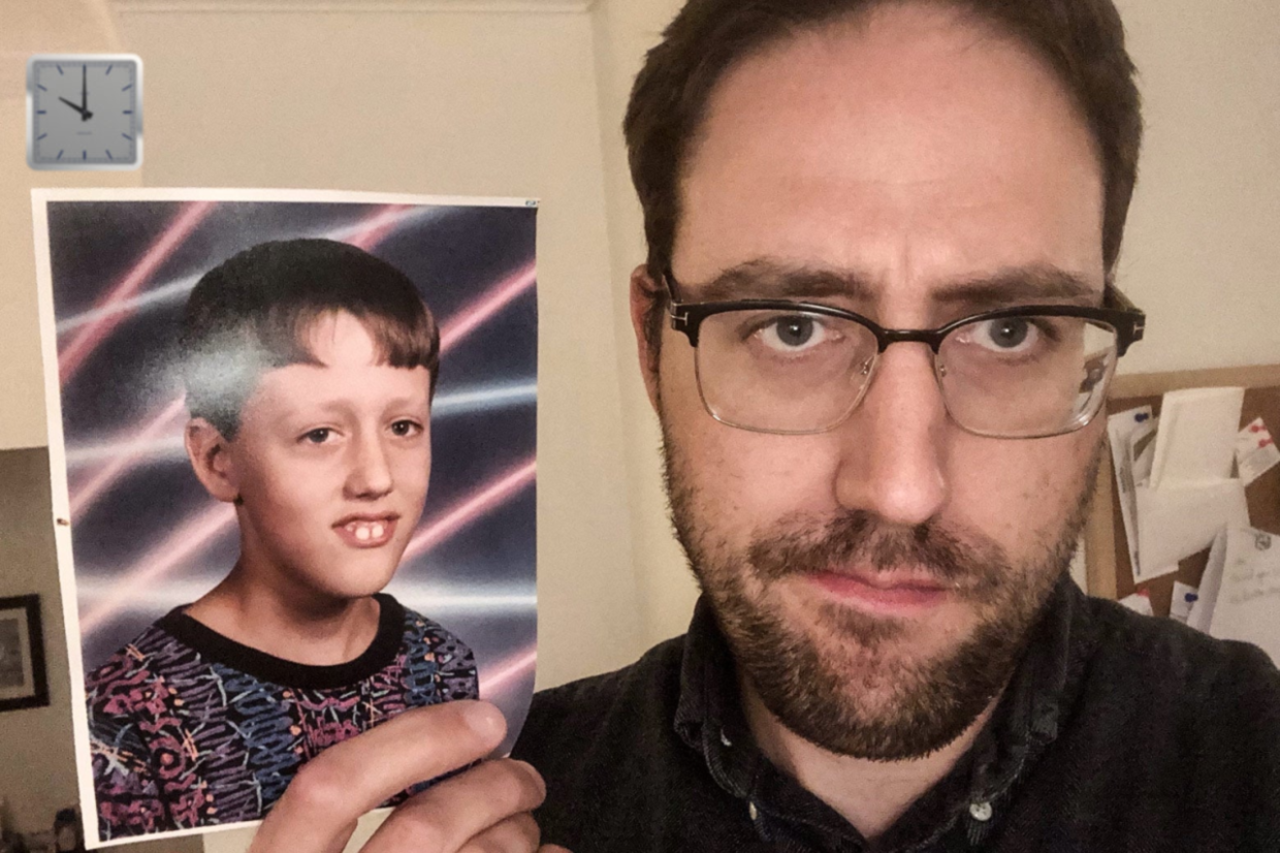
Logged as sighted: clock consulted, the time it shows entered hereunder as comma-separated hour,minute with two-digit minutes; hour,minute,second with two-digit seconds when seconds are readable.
10,00
